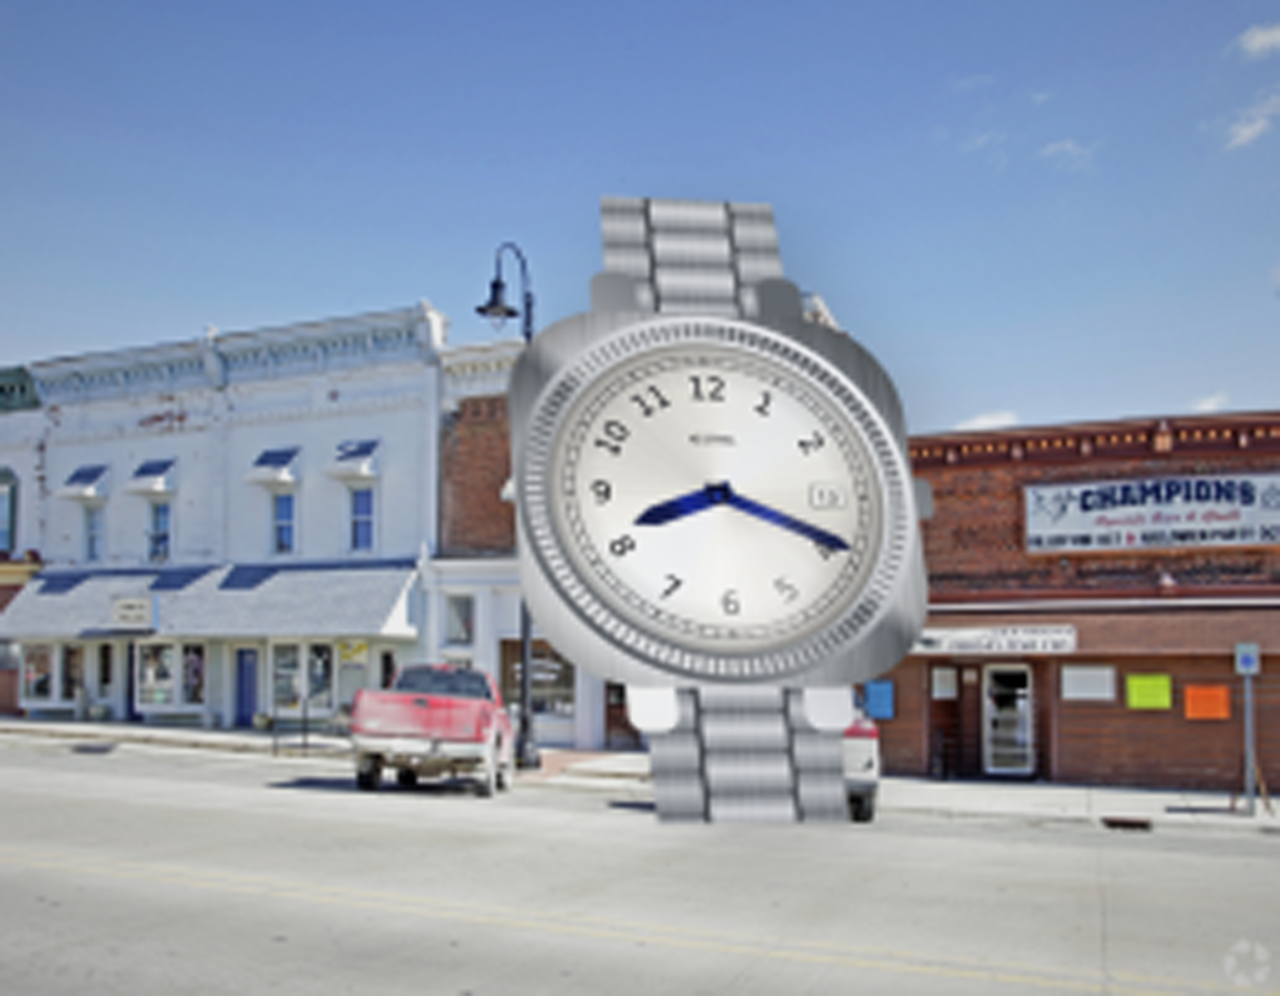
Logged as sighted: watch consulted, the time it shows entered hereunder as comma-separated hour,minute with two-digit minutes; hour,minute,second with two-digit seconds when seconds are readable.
8,19
